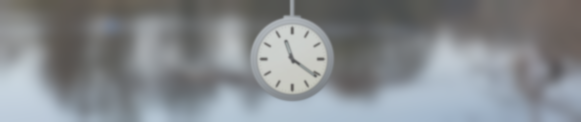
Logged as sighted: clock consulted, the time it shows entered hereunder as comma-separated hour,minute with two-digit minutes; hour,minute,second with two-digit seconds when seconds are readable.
11,21
